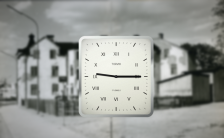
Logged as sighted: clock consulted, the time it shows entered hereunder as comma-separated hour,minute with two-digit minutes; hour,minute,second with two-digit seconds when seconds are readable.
9,15
